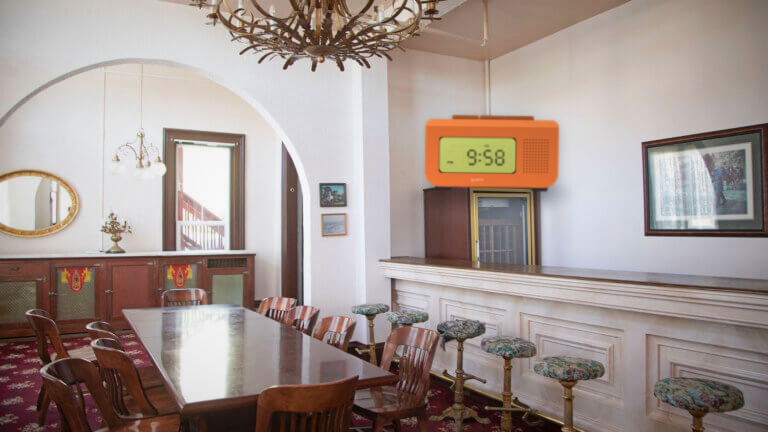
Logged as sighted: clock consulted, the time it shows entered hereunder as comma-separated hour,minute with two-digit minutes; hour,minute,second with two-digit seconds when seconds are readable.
9,58
